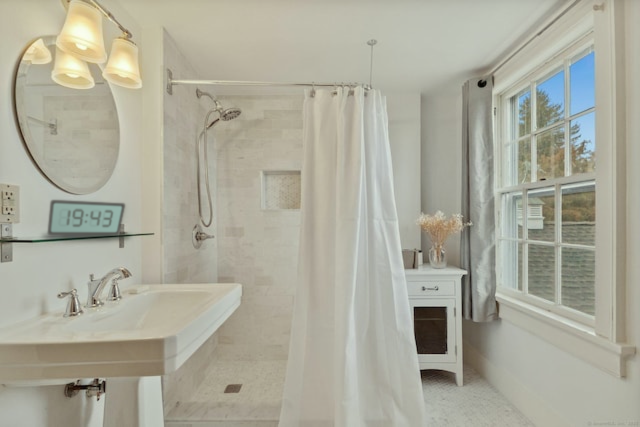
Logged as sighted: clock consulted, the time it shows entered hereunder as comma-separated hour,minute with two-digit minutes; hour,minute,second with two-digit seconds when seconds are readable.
19,43
